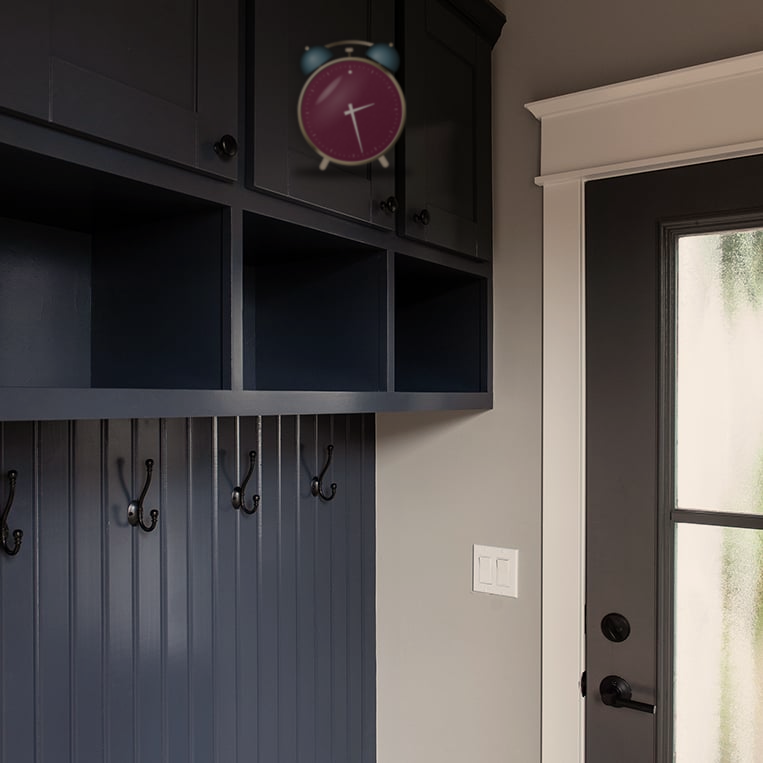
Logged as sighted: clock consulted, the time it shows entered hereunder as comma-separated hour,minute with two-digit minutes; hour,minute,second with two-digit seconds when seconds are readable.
2,28
